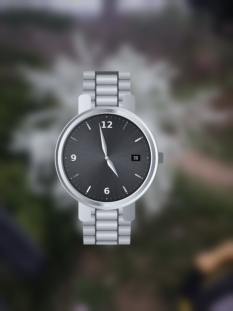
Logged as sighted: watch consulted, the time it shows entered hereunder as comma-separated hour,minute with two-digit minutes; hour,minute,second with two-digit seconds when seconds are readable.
4,58
